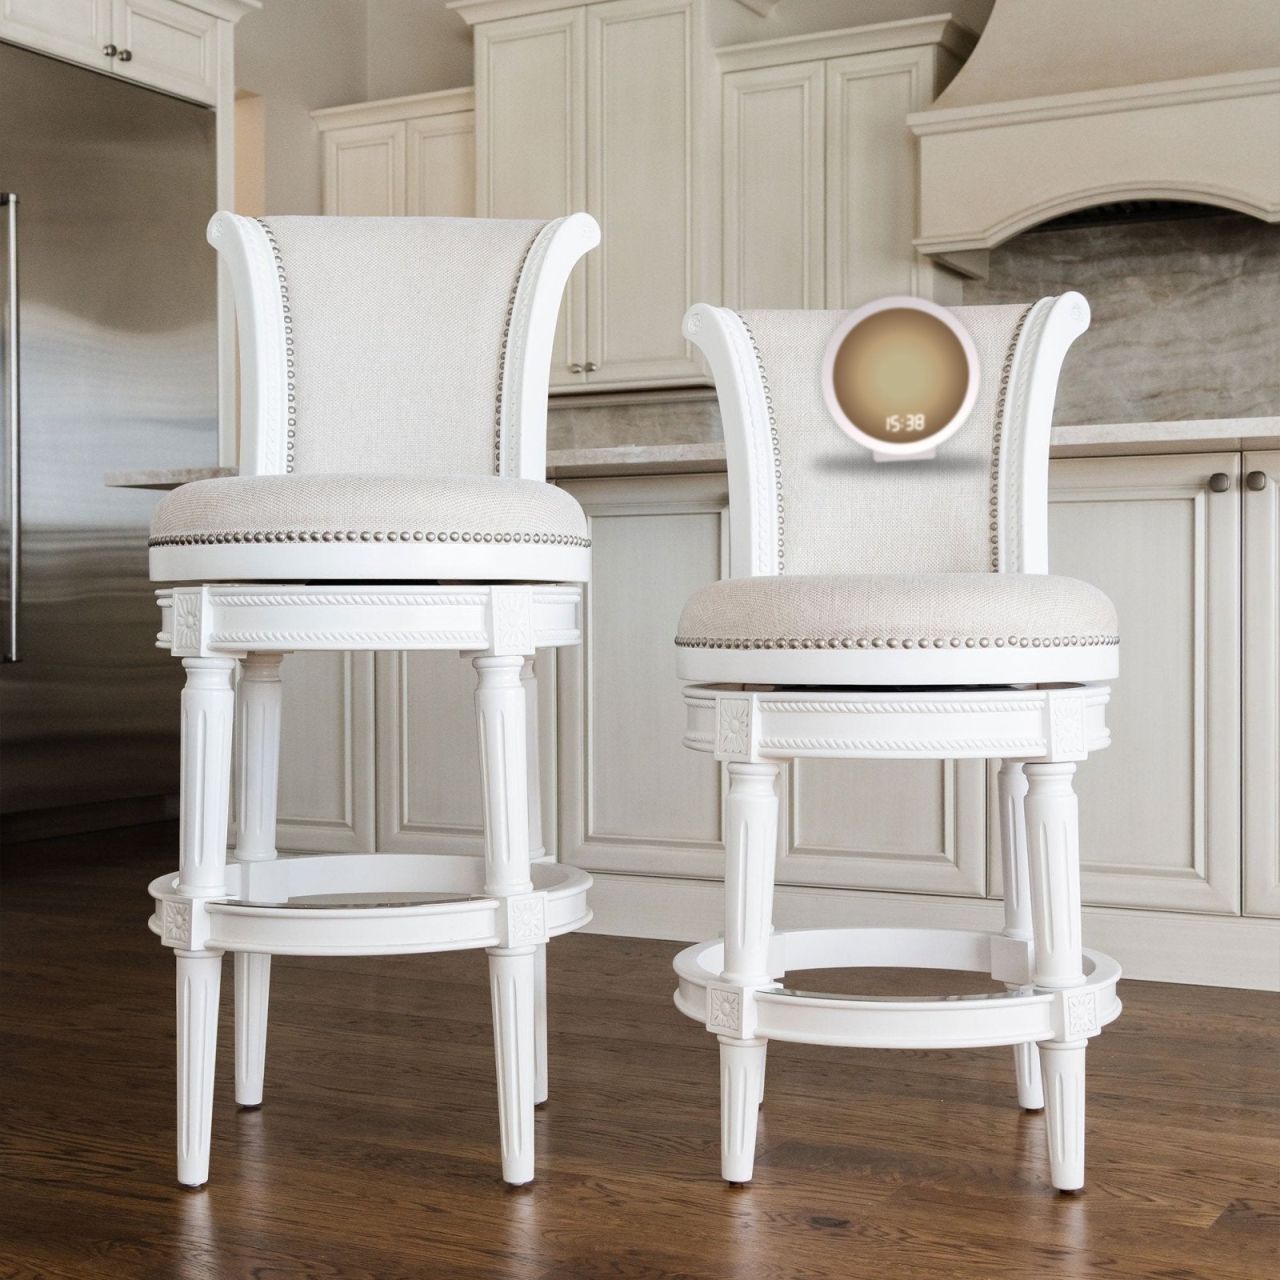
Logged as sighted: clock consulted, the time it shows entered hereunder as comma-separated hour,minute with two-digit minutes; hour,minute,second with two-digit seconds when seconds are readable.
15,38
